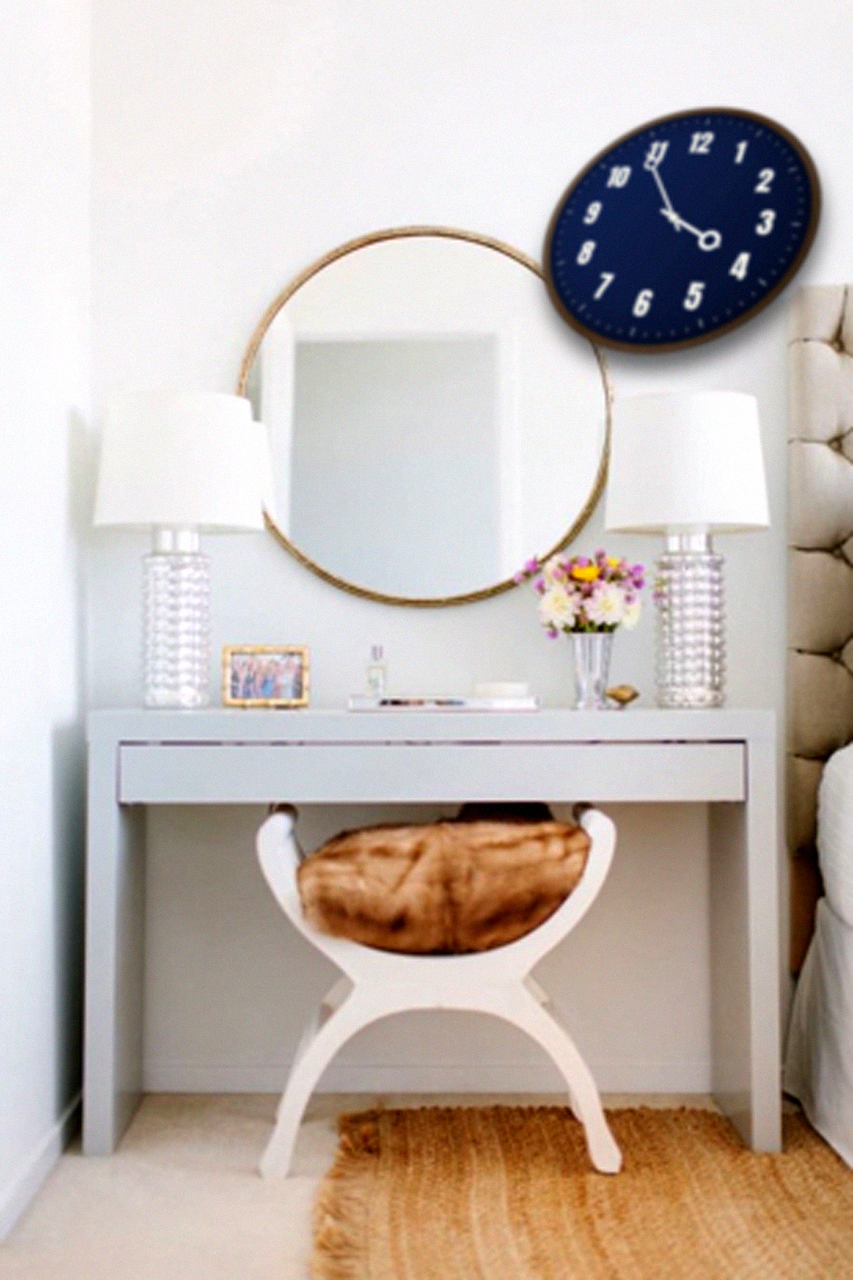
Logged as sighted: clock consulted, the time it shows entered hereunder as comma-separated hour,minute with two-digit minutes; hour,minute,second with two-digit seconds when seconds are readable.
3,54
